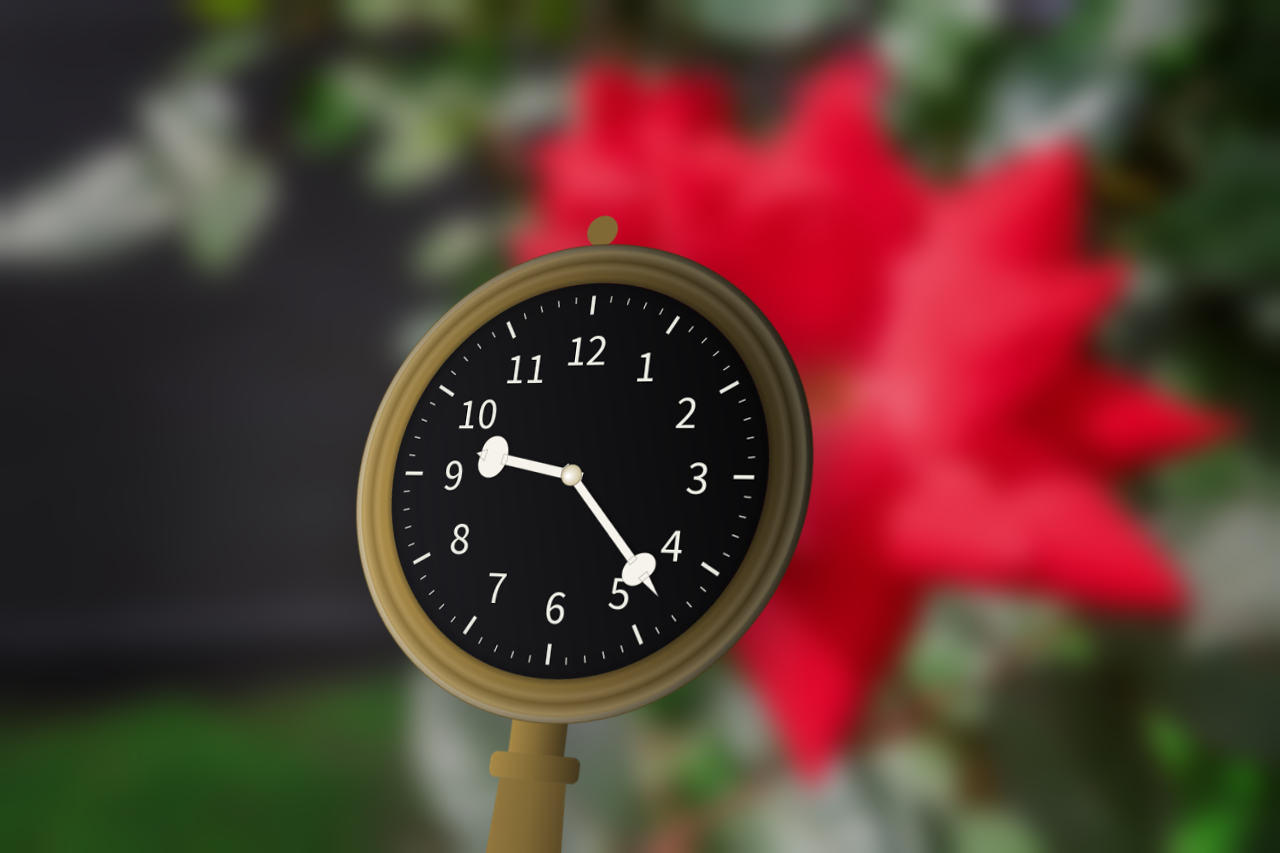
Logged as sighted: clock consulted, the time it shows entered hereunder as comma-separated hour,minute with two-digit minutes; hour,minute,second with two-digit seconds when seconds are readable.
9,23
